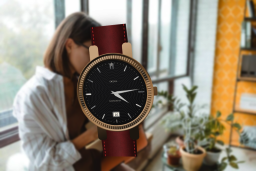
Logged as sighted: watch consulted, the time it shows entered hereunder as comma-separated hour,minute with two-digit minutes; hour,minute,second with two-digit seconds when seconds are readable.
4,14
